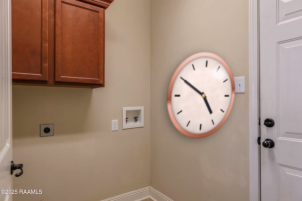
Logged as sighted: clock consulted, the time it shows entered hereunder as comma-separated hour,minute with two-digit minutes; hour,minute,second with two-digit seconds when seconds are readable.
4,50
